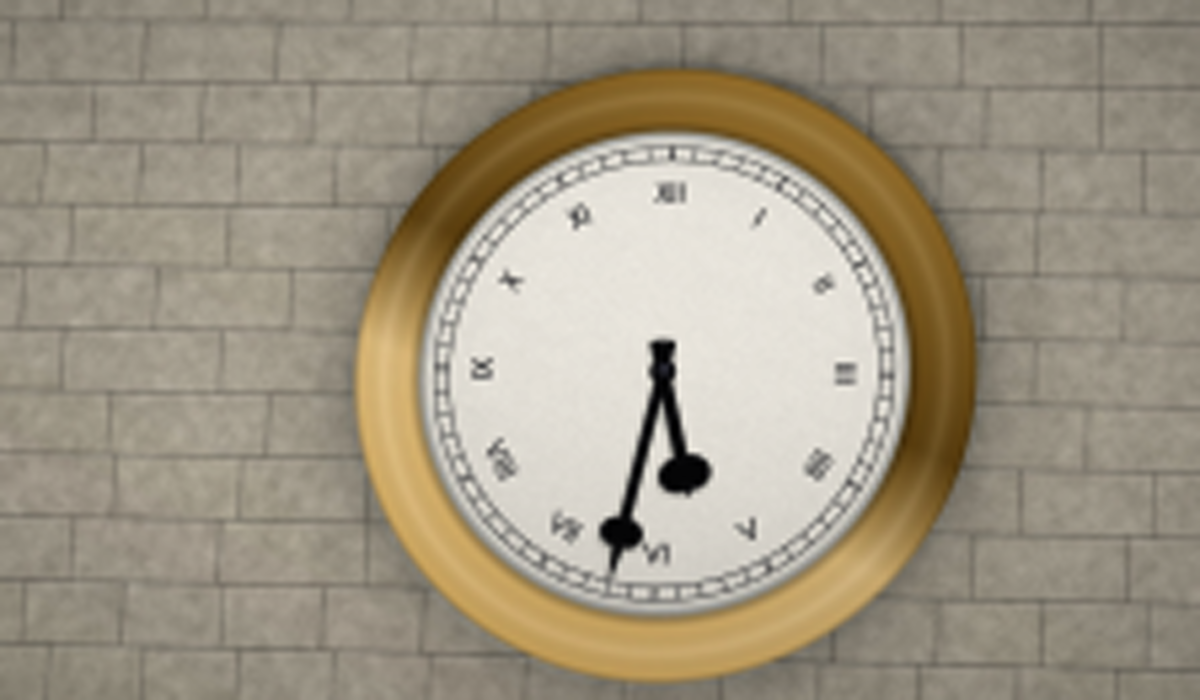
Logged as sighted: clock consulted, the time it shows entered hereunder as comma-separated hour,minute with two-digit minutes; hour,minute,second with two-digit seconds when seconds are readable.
5,32
